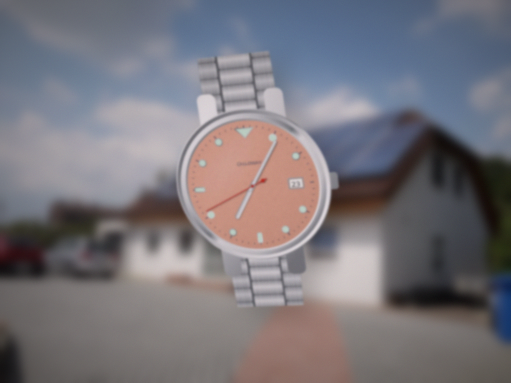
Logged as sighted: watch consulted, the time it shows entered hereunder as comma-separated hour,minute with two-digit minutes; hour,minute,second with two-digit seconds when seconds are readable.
7,05,41
